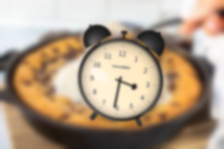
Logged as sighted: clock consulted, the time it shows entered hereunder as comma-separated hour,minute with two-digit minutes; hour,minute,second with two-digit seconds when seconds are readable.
3,31
